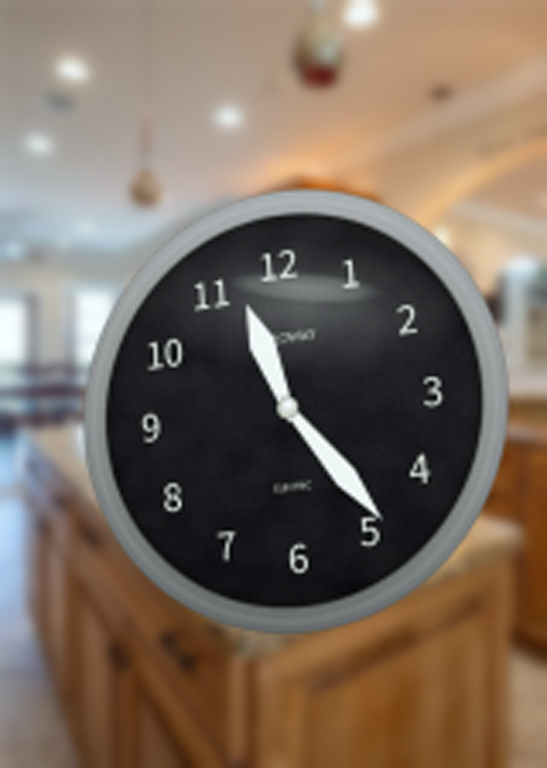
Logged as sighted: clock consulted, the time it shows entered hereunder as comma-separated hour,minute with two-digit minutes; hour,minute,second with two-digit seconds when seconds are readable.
11,24
